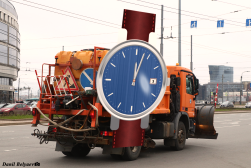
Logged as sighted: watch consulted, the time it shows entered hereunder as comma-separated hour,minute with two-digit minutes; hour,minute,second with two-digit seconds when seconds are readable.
12,03
